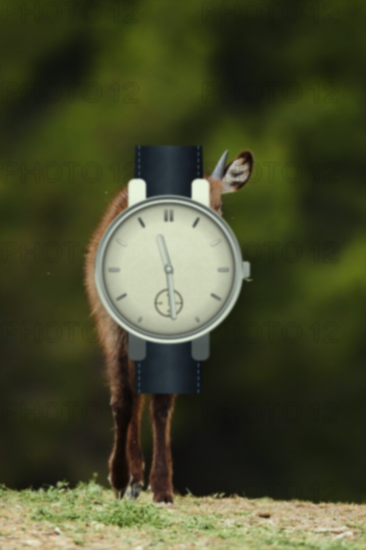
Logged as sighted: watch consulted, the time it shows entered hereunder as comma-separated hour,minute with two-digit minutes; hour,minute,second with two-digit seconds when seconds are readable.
11,29
